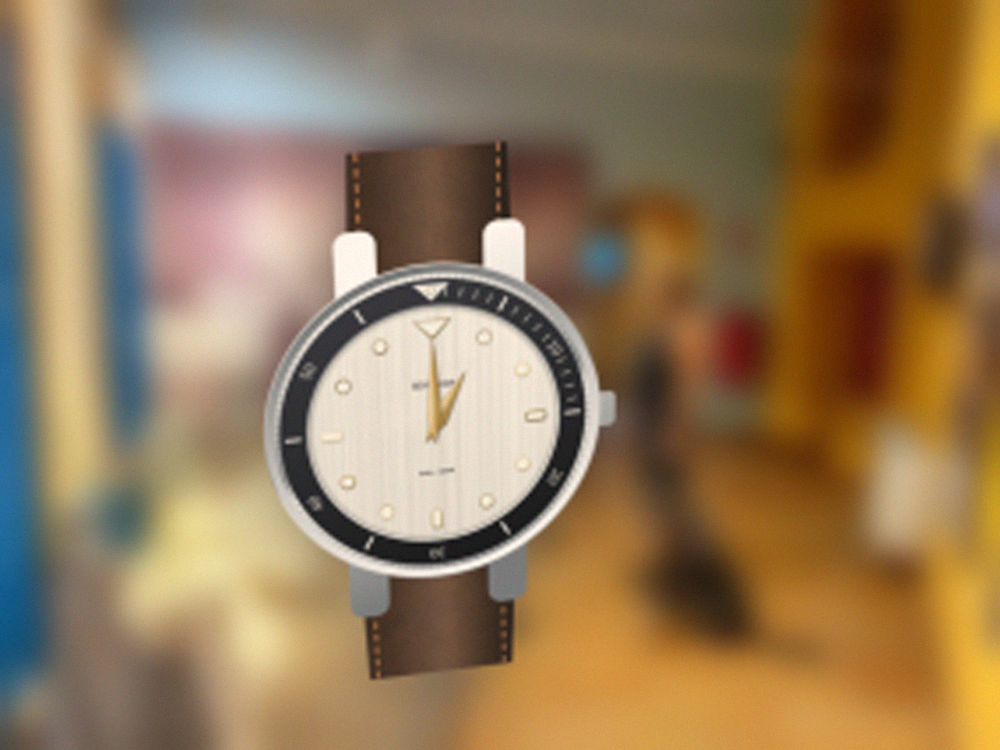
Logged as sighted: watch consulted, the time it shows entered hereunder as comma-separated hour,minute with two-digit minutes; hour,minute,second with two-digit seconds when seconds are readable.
1,00
